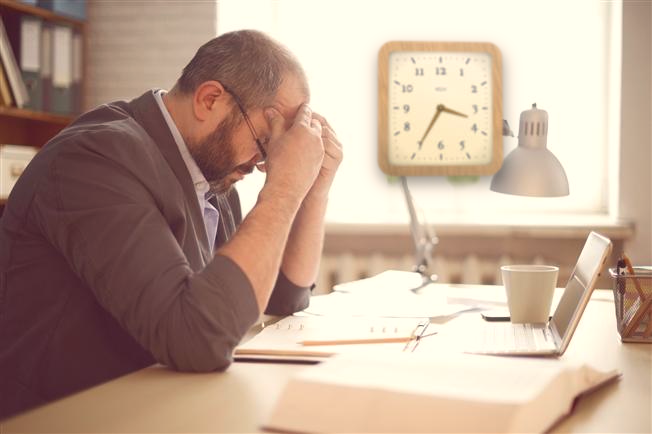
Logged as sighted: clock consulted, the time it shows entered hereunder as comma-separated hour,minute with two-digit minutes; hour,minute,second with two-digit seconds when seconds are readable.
3,35
